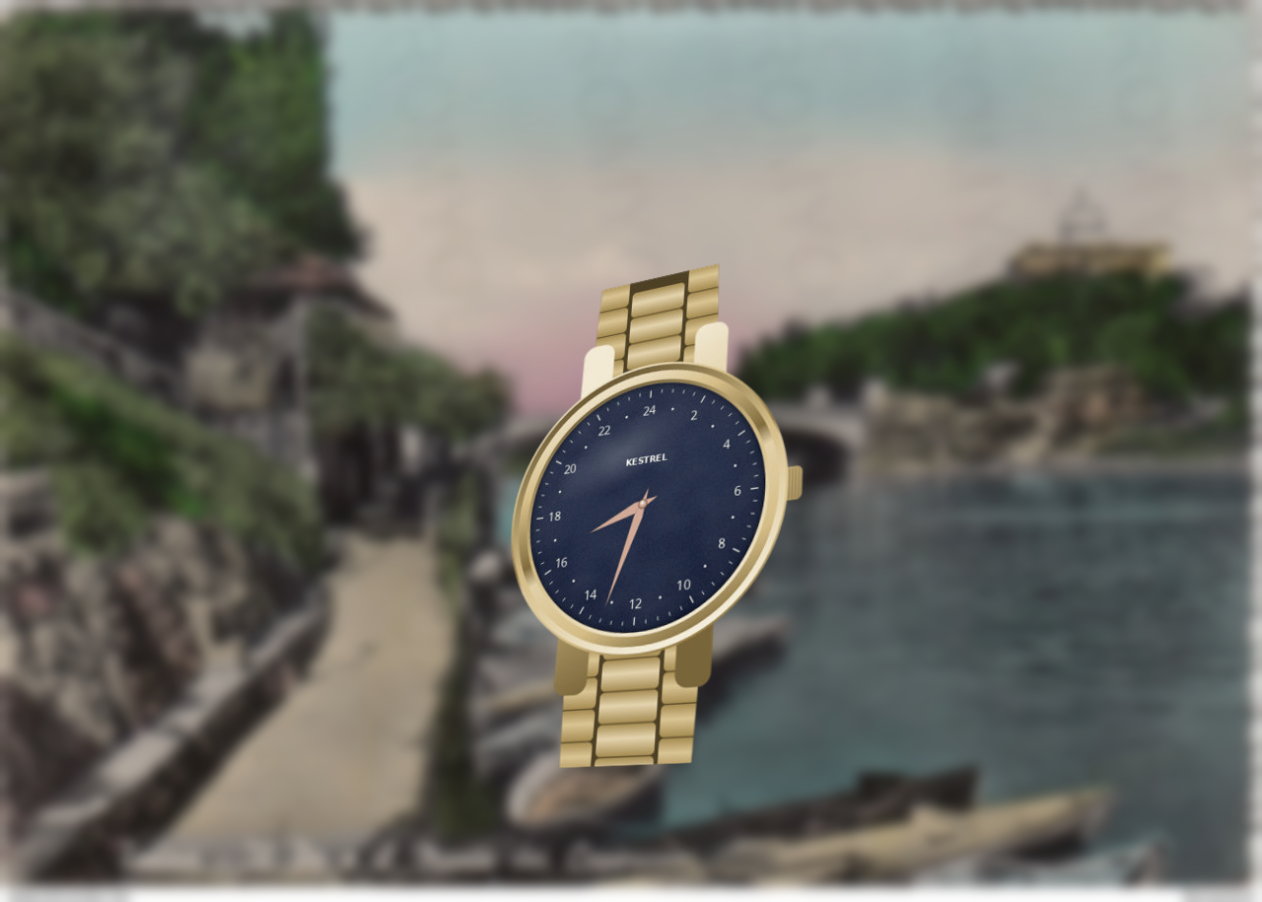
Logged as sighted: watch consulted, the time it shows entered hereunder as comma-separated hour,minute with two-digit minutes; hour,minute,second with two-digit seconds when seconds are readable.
16,33
